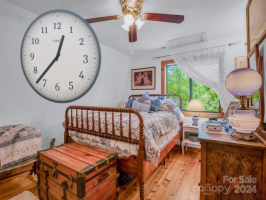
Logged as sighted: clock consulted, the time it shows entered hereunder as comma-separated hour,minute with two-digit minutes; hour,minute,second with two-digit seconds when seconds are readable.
12,37
